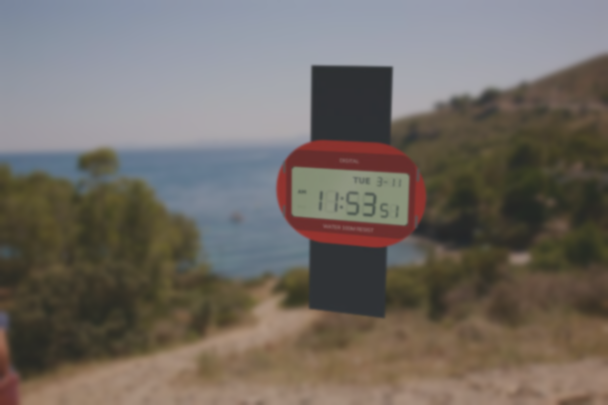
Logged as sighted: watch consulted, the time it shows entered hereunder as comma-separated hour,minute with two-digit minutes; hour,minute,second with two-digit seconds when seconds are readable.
11,53,51
